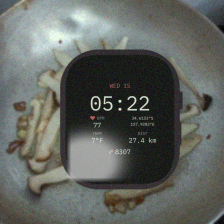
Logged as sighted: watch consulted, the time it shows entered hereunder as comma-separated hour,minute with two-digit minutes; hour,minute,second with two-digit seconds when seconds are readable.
5,22
